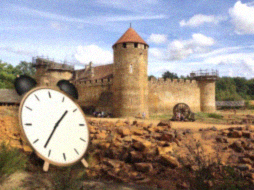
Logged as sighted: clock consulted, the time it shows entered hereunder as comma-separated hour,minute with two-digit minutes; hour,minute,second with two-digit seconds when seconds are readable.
1,37
